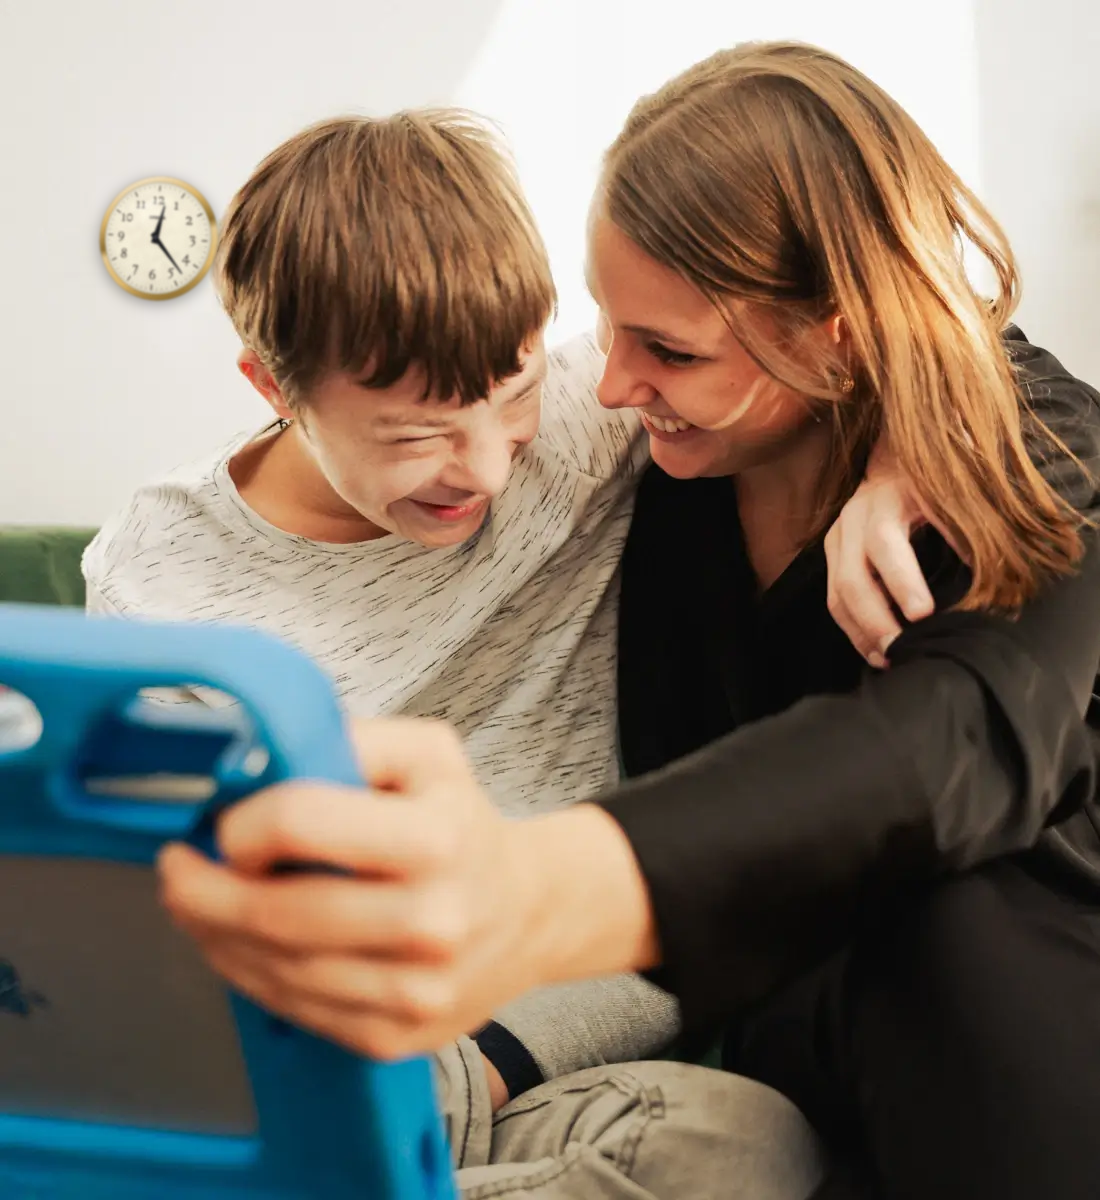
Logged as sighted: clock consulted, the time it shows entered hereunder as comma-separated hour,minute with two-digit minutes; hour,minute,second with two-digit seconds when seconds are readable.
12,23
